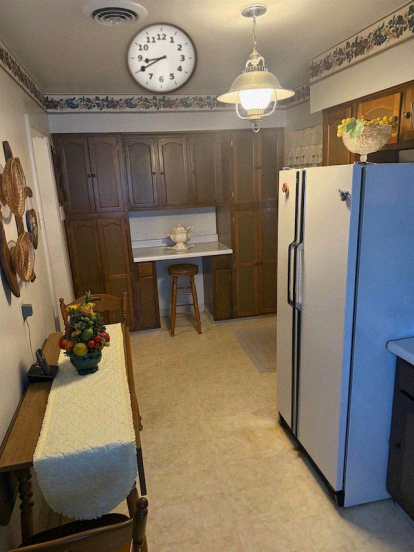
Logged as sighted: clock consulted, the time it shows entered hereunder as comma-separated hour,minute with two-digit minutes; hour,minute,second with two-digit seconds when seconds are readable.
8,40
